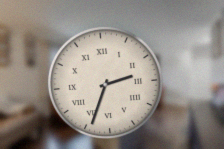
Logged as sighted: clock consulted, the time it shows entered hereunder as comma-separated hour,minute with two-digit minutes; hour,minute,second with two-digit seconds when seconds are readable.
2,34
